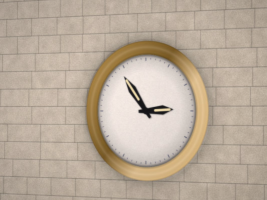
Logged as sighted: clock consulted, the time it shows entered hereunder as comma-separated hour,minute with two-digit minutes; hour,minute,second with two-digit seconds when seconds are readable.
2,54
